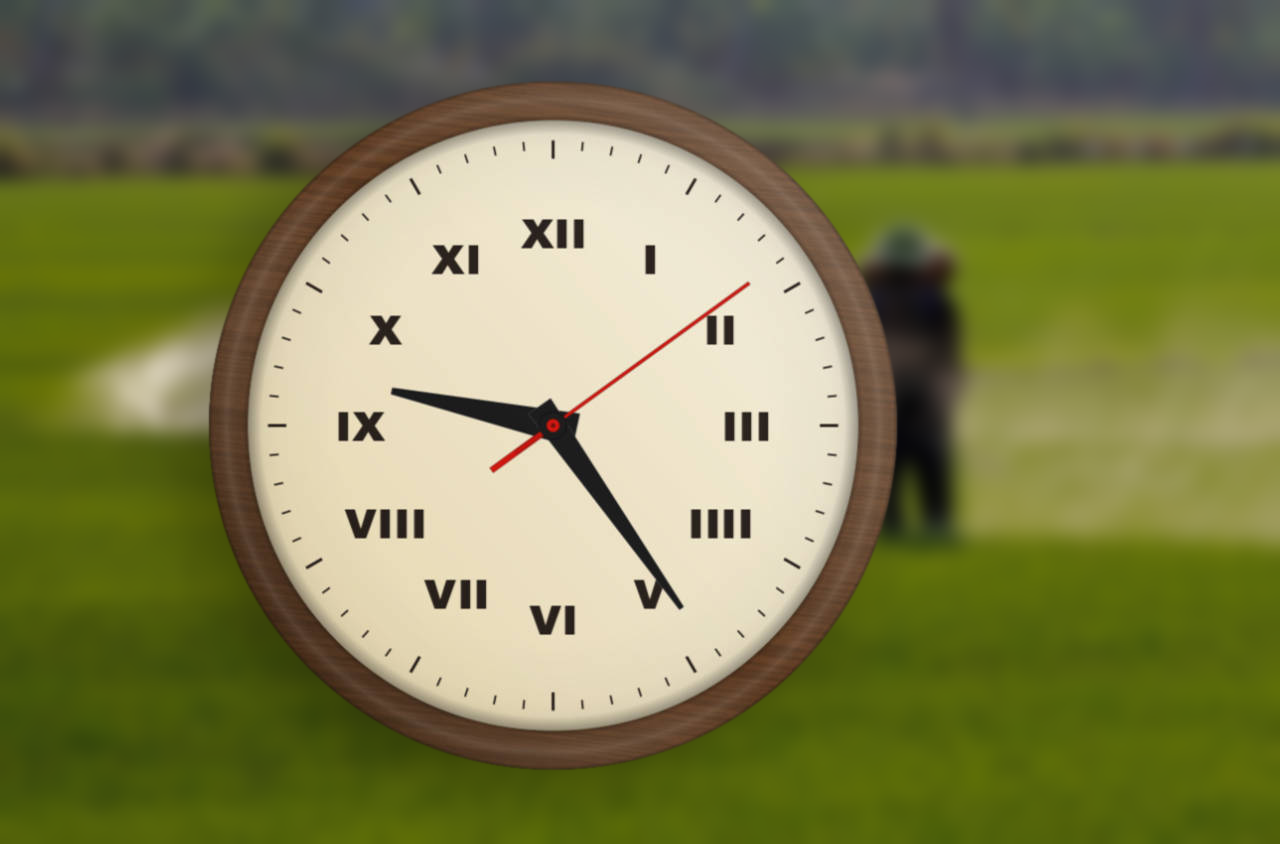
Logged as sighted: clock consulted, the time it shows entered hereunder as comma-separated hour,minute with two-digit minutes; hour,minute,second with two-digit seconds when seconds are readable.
9,24,09
